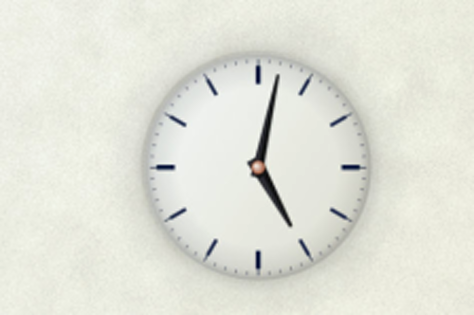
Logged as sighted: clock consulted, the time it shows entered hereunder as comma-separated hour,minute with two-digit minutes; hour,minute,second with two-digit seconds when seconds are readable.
5,02
